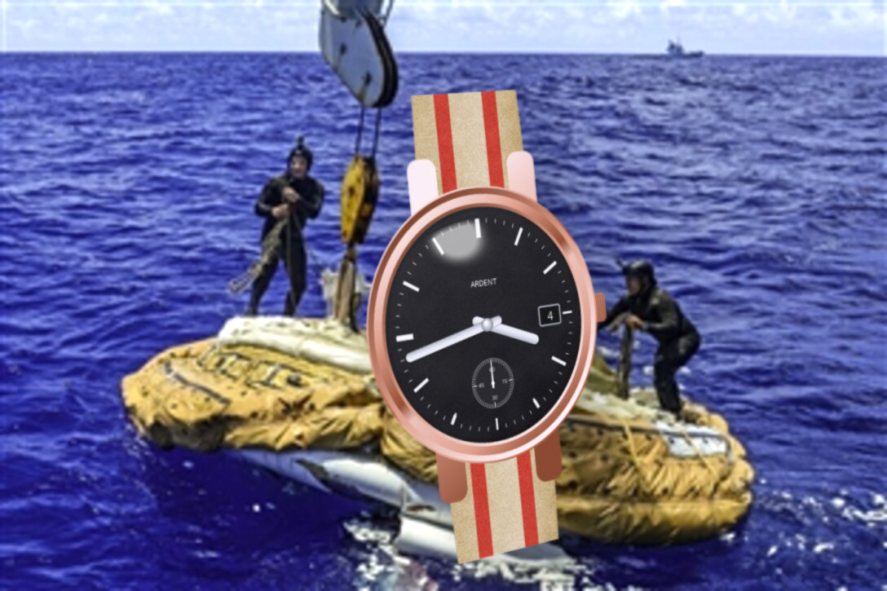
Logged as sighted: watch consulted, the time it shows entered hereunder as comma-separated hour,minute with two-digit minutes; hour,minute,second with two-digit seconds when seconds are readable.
3,43
